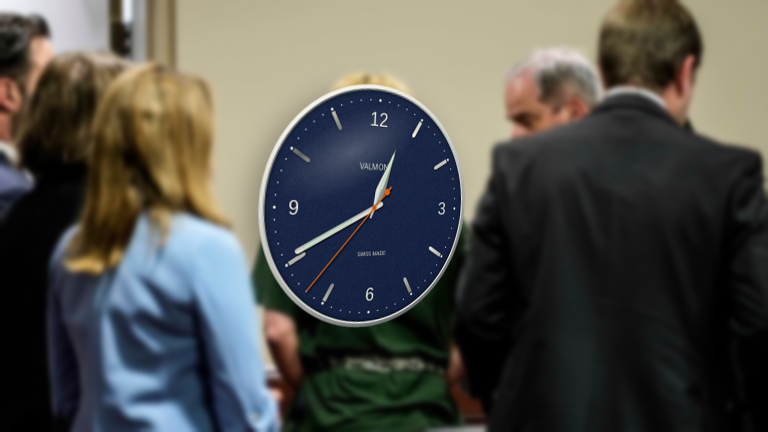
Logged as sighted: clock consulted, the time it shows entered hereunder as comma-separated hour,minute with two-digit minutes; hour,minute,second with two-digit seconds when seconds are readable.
12,40,37
